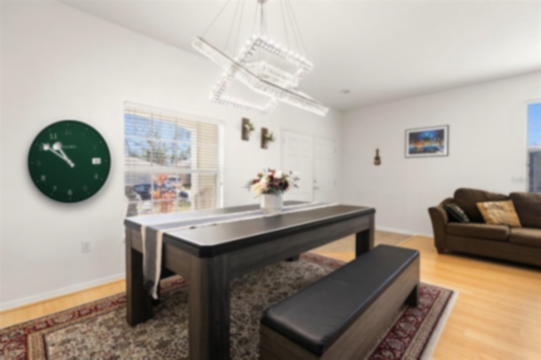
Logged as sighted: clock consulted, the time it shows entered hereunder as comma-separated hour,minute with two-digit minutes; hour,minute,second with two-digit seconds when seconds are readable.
10,51
